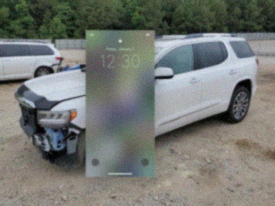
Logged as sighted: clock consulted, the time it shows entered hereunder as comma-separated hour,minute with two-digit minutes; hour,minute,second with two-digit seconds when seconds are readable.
12,30
